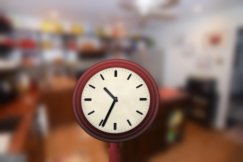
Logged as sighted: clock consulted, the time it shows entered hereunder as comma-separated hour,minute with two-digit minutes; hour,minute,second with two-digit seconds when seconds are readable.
10,34
